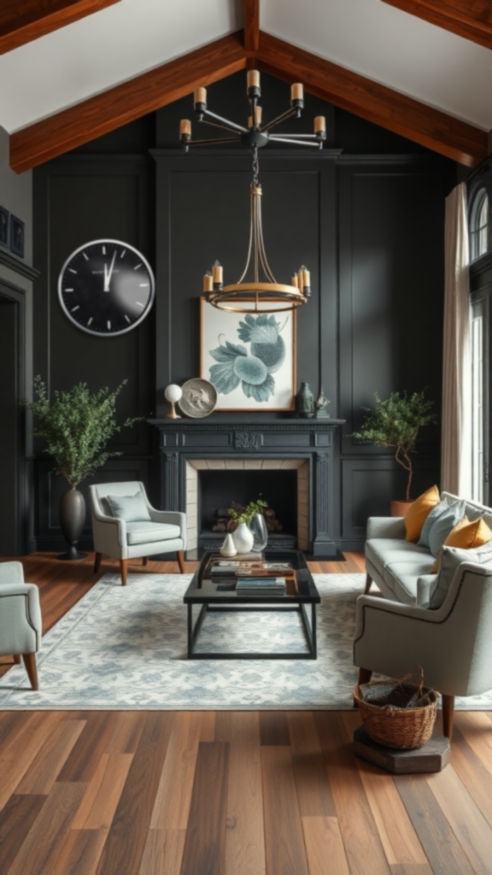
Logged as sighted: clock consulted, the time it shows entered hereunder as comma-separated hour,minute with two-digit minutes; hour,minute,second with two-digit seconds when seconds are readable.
12,03
